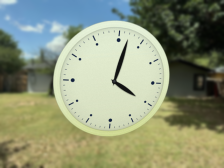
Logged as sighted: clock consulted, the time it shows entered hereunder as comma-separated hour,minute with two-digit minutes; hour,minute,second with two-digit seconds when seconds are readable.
4,02
